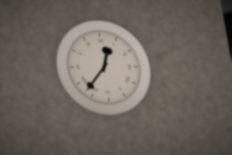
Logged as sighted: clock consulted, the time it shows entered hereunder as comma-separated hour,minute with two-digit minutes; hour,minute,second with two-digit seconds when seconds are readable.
12,37
